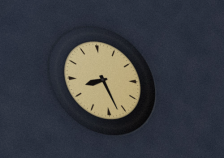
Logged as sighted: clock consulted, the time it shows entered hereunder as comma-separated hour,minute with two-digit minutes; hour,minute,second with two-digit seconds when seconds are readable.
8,27
